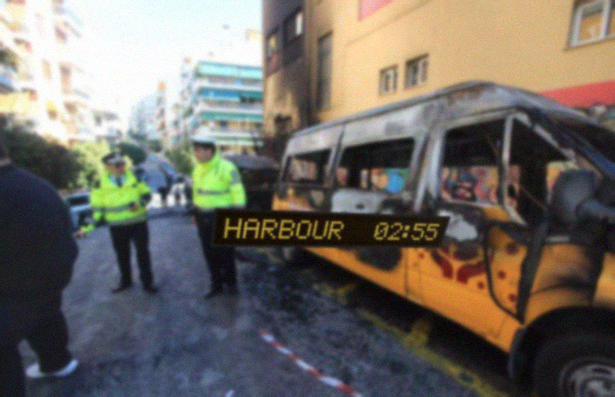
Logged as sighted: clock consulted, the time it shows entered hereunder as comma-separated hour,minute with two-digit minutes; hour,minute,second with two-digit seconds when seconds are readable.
2,55
